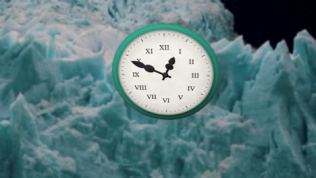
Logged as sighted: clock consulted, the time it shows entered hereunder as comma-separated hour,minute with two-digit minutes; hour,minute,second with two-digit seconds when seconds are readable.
12,49
